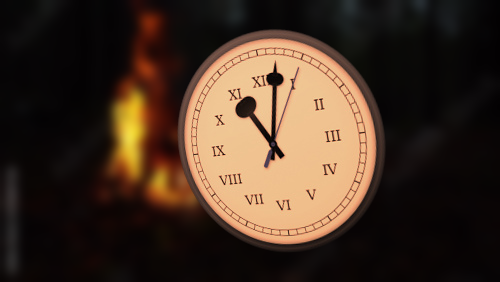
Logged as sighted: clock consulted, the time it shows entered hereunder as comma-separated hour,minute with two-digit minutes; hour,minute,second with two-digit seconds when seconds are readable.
11,02,05
